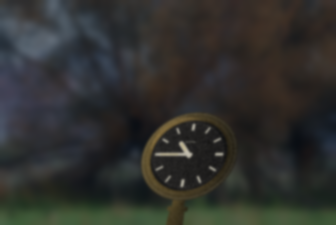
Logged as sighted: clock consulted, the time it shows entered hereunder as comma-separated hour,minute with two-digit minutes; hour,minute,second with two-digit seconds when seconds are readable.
10,45
